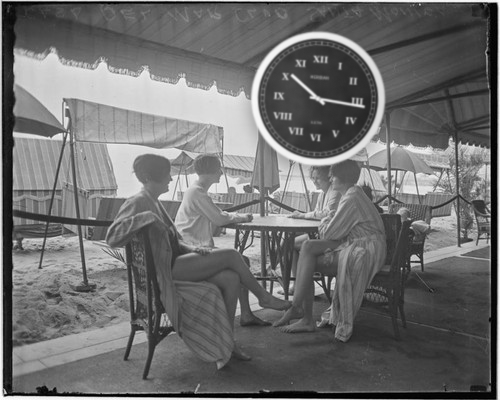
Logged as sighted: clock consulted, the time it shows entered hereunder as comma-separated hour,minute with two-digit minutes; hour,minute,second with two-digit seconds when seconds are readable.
10,16
